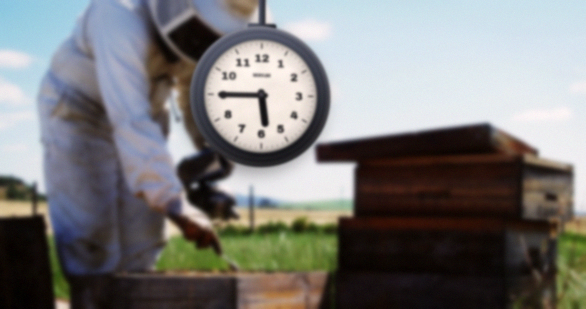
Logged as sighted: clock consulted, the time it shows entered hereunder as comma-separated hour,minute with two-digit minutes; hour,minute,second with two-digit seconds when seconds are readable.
5,45
